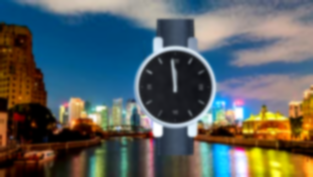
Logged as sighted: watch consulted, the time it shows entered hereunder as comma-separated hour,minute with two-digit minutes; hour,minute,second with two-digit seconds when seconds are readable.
11,59
